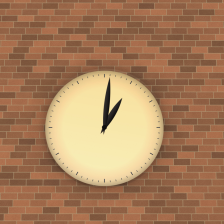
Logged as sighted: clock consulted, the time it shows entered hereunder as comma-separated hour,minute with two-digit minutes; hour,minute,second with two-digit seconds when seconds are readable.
1,01
